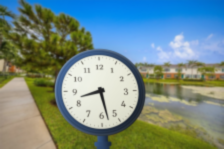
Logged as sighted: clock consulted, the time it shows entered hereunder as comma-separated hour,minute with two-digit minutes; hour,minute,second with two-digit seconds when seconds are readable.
8,28
